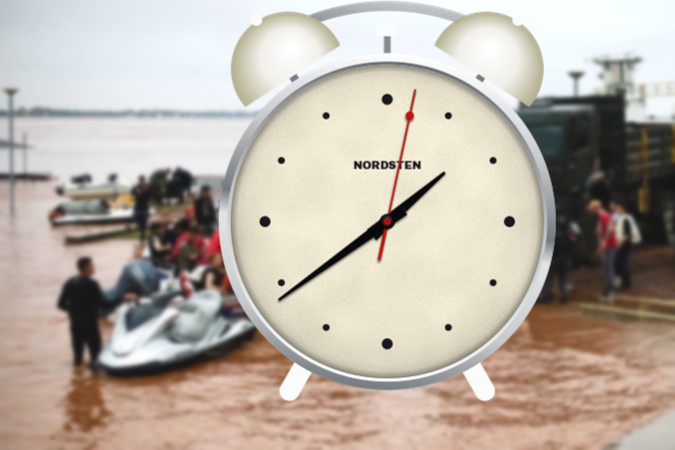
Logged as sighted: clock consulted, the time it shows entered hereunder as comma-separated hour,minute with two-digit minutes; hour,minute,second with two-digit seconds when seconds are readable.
1,39,02
